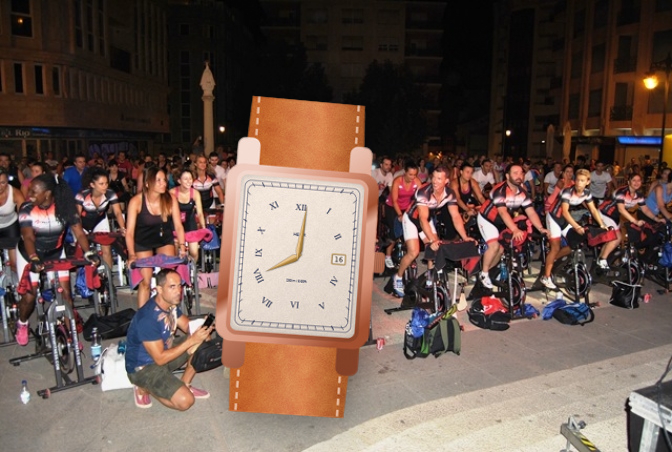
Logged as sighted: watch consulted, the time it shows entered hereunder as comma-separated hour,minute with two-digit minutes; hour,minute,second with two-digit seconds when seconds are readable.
8,01
